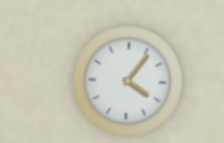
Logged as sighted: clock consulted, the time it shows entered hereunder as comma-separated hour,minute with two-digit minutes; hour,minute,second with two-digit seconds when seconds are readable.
4,06
